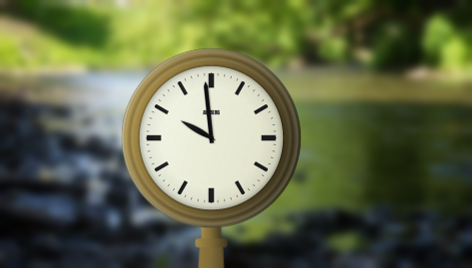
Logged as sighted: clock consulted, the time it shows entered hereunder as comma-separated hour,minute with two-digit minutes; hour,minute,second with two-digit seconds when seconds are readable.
9,59
